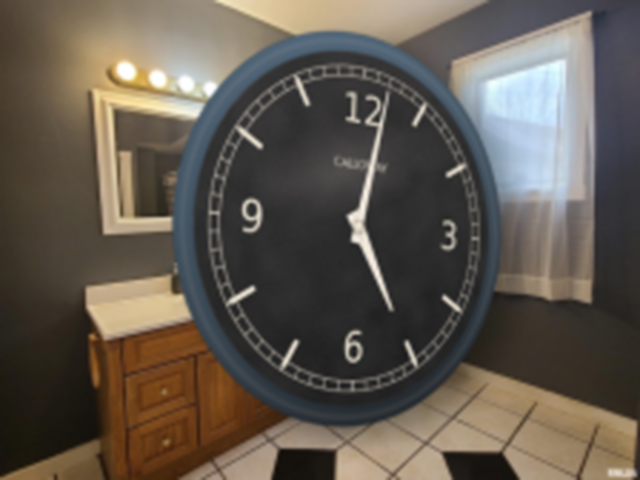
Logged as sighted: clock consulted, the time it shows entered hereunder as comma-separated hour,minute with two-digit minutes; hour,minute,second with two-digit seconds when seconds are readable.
5,02
